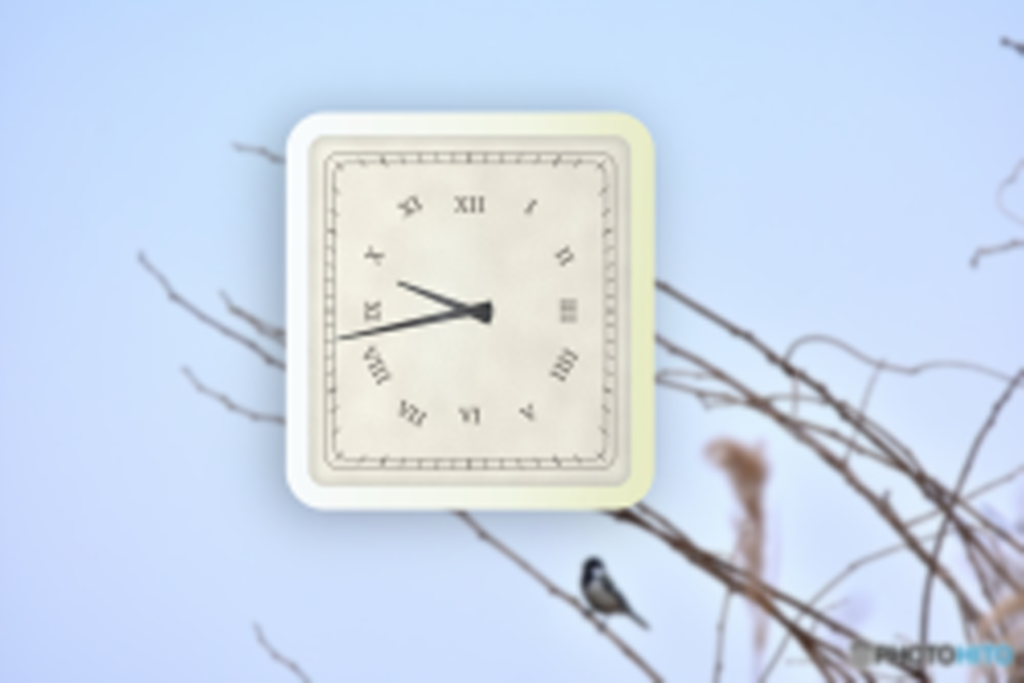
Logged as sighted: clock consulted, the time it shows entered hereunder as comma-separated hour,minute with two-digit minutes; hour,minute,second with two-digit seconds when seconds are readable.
9,43
